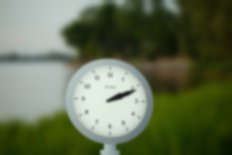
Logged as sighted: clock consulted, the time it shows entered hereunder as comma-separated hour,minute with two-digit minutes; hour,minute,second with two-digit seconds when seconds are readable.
2,11
